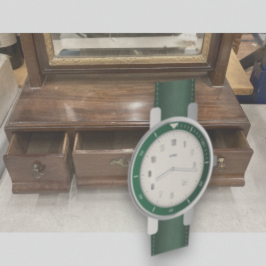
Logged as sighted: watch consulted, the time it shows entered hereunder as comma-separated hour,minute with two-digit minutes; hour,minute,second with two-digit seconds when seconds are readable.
8,17
